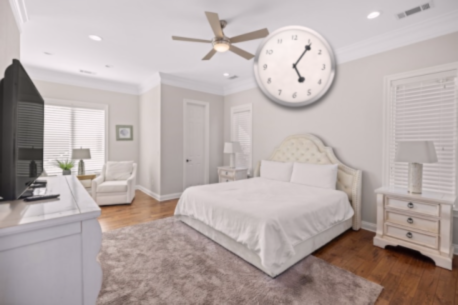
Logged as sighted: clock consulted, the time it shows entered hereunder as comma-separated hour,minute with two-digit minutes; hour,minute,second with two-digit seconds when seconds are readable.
5,06
